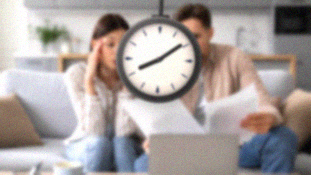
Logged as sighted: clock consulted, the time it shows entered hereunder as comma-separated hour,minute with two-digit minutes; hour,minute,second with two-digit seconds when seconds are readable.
8,09
